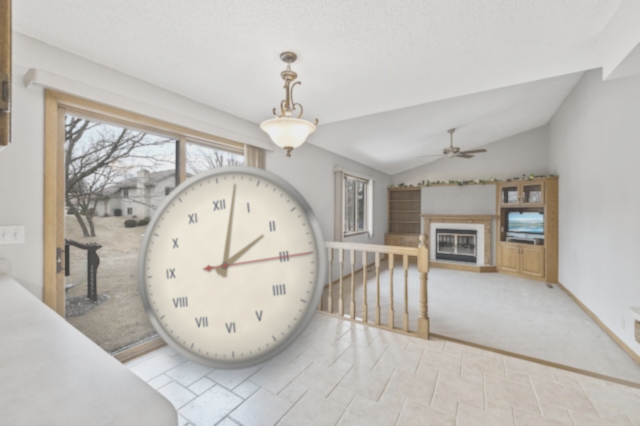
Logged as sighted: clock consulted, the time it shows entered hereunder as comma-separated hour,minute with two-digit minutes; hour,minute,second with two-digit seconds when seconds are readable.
2,02,15
